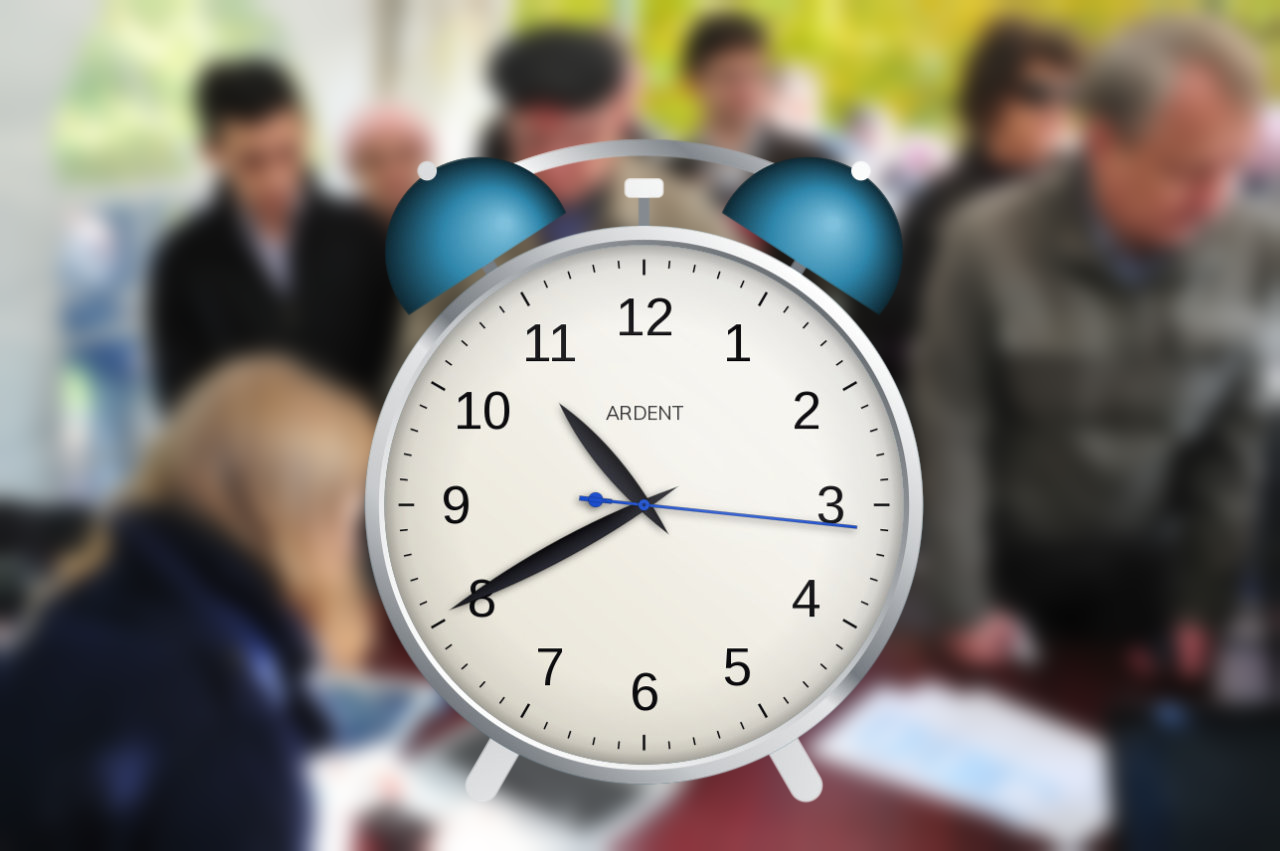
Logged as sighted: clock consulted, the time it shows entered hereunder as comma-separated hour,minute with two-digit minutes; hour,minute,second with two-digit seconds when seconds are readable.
10,40,16
